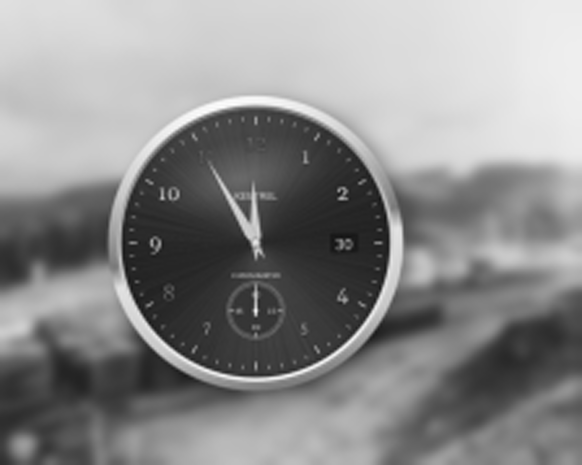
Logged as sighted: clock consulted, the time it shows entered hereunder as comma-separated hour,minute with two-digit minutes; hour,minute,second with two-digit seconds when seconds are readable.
11,55
